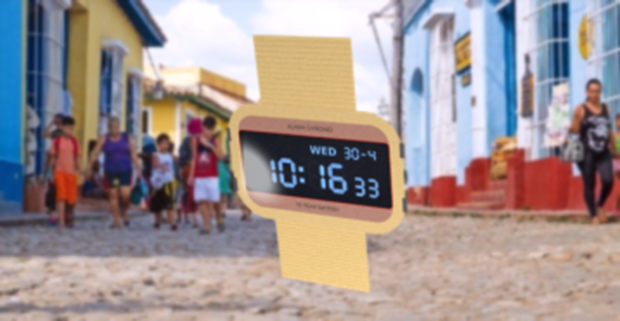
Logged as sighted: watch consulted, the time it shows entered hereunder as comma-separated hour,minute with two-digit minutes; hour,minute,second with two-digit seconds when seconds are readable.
10,16,33
